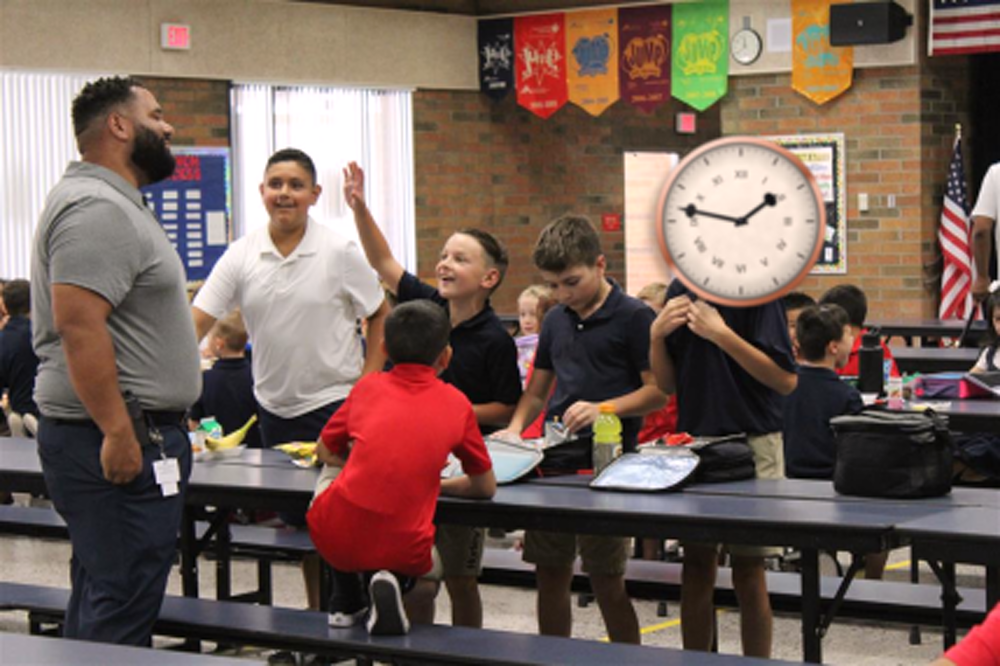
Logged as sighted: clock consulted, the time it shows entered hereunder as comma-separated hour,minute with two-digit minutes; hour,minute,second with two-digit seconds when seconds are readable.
1,47
